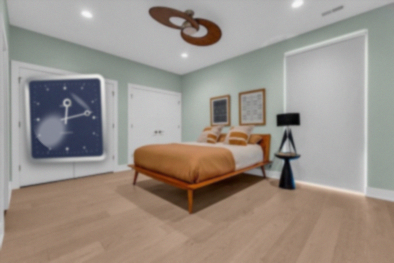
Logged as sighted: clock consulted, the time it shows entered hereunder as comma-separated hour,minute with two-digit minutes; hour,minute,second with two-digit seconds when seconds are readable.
12,13
